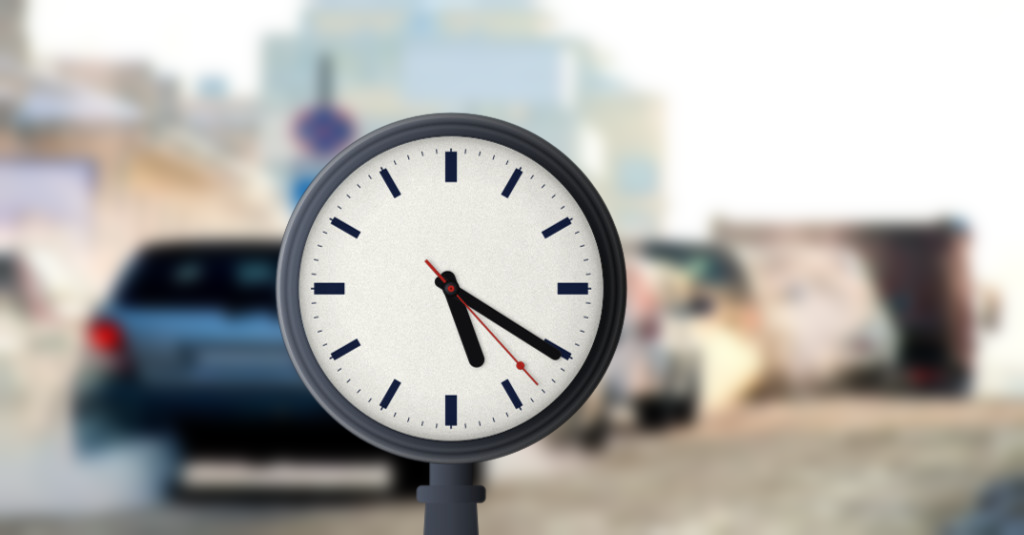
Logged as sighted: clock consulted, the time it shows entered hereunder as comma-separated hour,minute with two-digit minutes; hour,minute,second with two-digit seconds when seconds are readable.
5,20,23
